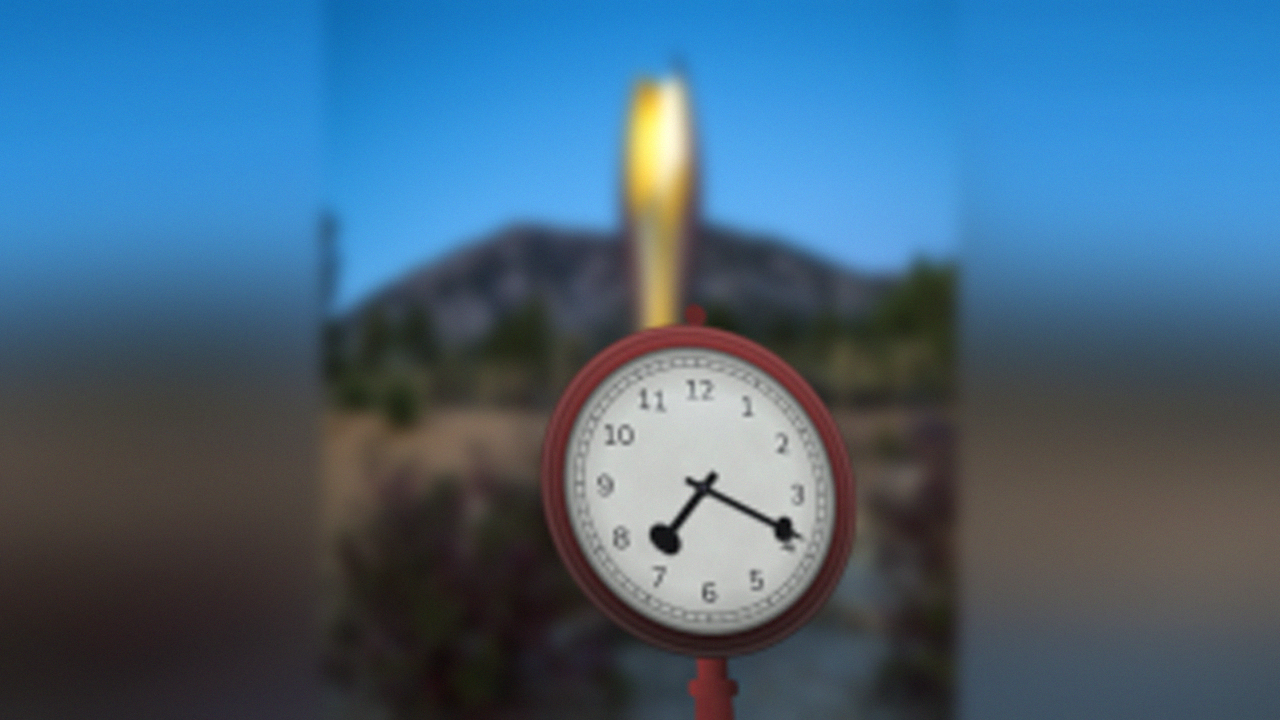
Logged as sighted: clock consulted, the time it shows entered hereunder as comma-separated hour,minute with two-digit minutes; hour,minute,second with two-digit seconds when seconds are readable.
7,19
